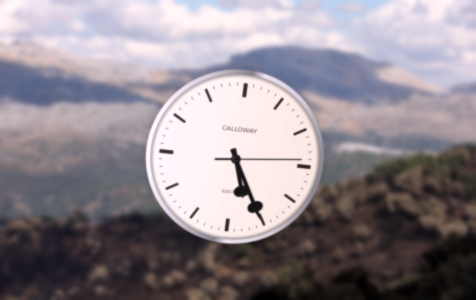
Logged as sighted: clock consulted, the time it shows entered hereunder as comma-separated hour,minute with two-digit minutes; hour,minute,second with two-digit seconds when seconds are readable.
5,25,14
